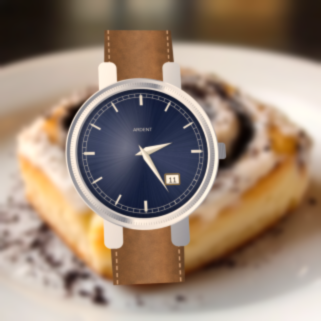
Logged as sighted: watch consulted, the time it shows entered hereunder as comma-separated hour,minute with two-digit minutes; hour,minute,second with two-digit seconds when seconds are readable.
2,25
